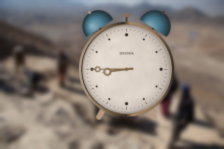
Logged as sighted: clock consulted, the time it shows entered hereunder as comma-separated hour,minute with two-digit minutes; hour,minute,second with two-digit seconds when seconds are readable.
8,45
